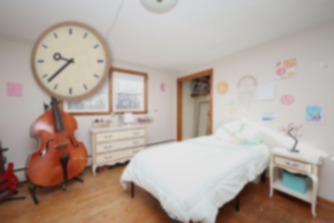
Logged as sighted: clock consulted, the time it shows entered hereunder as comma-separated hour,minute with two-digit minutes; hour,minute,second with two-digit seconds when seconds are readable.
9,38
